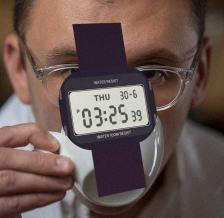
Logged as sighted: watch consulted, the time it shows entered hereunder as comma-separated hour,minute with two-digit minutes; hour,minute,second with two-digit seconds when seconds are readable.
3,25,39
